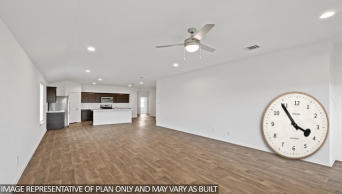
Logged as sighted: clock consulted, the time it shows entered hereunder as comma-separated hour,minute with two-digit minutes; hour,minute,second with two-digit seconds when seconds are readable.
3,54
